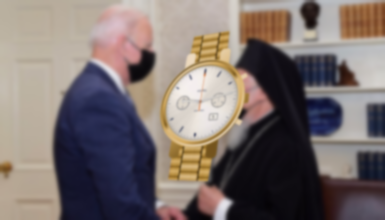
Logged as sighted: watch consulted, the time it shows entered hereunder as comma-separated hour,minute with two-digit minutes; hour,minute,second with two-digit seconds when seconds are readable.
9,13
